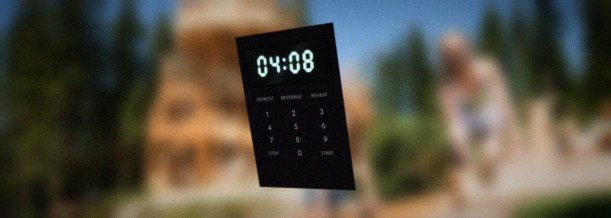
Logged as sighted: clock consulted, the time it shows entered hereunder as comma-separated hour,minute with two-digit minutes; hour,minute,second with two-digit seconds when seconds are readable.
4,08
